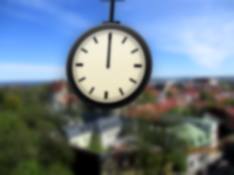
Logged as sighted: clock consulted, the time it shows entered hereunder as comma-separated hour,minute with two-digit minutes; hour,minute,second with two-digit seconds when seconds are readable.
12,00
